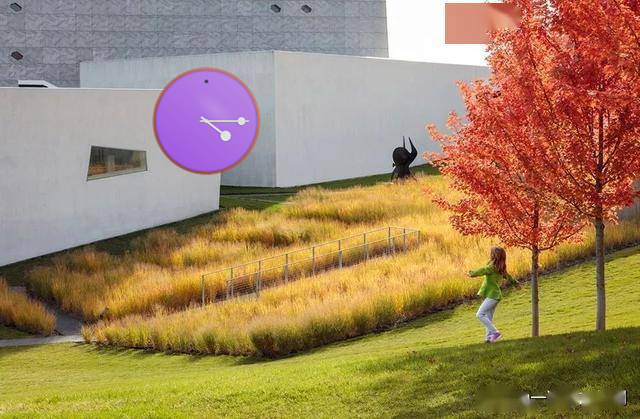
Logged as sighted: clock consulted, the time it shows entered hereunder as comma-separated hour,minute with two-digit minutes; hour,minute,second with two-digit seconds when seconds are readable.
4,15
